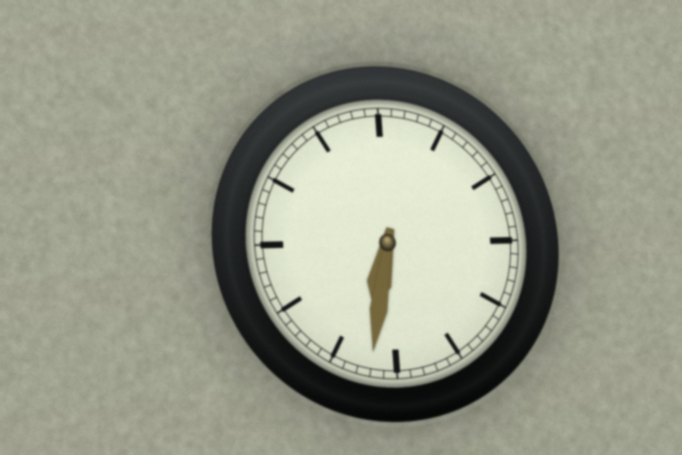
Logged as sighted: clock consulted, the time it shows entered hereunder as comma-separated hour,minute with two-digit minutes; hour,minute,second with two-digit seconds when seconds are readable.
6,32
